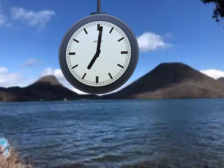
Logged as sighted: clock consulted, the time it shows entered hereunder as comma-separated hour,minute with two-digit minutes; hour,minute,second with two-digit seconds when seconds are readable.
7,01
